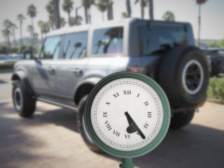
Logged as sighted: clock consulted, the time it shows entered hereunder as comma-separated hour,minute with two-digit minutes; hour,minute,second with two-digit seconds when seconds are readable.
5,24
